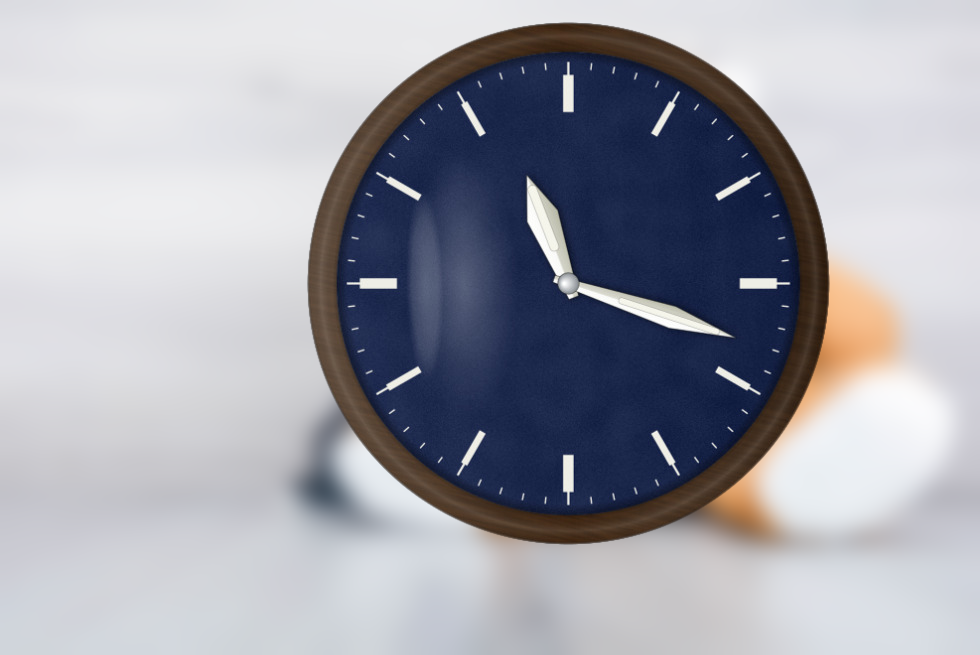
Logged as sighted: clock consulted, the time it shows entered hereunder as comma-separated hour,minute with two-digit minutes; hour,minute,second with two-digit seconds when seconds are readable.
11,18
